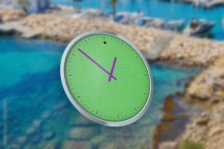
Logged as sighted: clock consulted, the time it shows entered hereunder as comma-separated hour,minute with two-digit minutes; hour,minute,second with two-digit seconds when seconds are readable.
12,52
